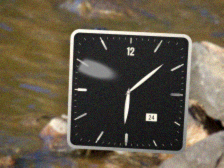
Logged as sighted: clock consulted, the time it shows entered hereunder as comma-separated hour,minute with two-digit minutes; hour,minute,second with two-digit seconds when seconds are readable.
6,08
